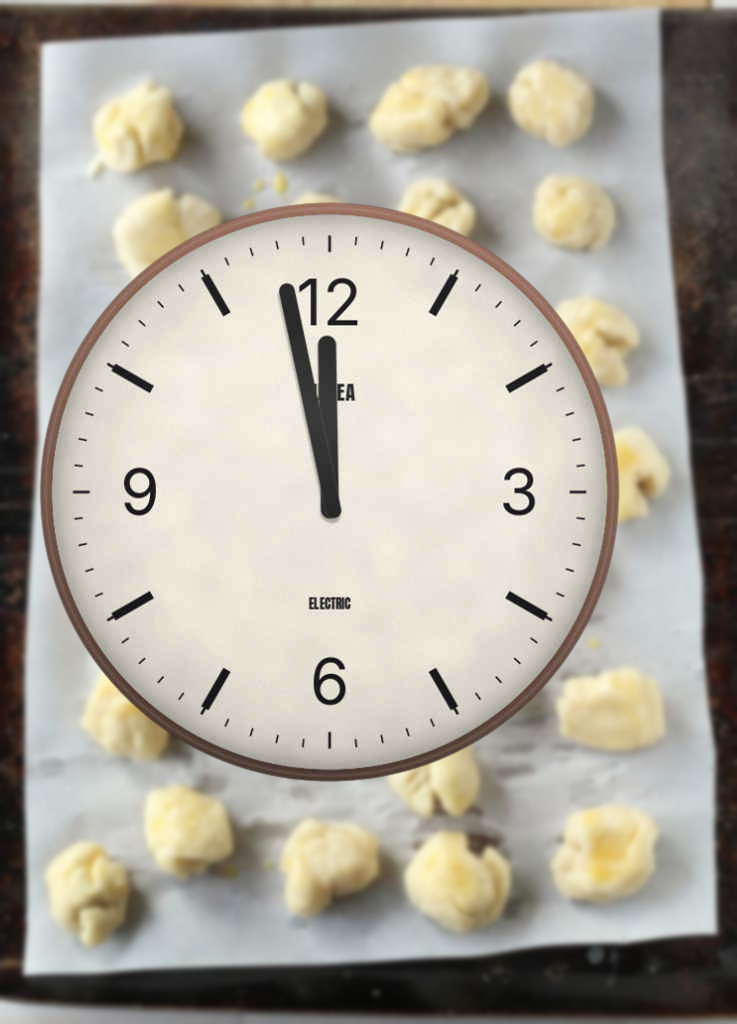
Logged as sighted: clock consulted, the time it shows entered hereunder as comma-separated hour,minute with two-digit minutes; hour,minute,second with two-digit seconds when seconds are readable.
11,58
